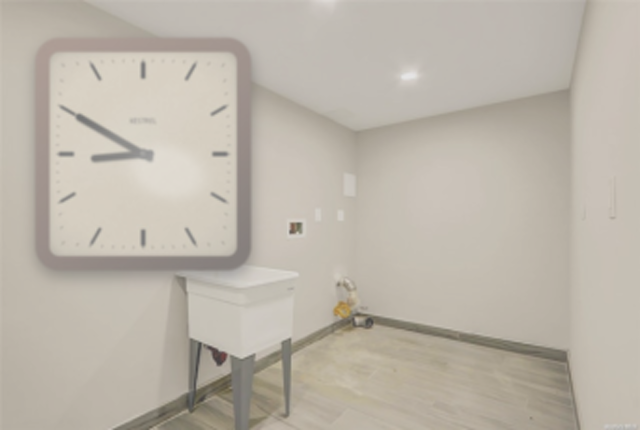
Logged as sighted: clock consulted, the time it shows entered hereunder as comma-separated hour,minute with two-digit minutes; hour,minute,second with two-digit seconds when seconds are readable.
8,50
